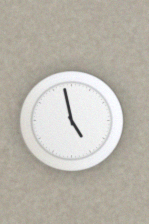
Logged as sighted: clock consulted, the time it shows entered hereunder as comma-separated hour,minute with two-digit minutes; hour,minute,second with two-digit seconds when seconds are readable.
4,58
